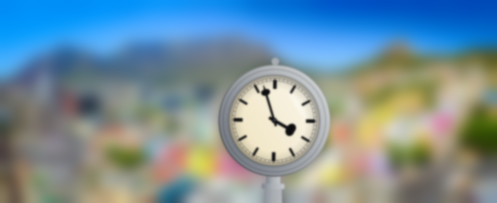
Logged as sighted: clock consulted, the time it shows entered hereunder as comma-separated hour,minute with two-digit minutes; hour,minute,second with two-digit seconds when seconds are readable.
3,57
